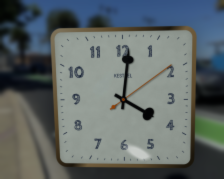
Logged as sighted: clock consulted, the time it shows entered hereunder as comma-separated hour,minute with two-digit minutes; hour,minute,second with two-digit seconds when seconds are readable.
4,01,09
